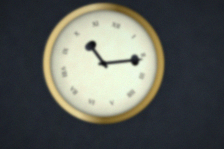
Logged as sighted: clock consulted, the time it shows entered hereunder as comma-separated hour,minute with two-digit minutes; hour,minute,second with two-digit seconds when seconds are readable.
10,11
